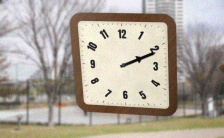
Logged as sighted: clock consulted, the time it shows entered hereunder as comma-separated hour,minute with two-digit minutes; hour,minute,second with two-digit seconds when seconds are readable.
2,11
